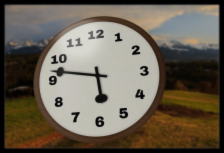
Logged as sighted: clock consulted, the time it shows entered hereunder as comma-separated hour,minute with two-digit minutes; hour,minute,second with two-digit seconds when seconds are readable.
5,47
